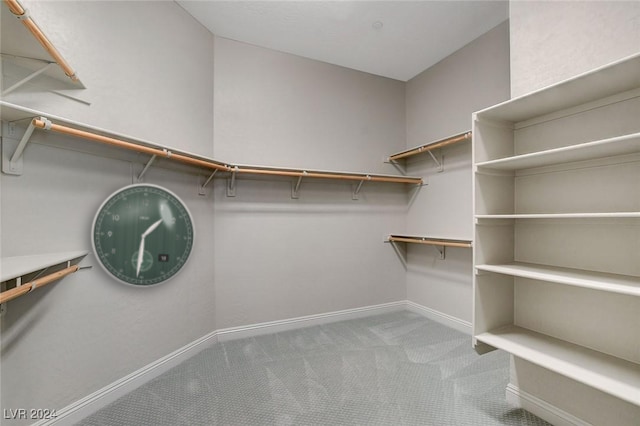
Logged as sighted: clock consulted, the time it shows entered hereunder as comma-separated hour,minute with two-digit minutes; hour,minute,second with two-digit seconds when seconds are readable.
1,31
